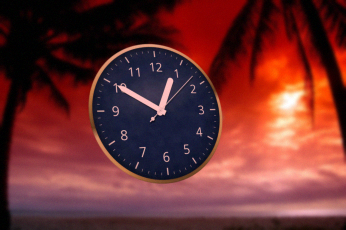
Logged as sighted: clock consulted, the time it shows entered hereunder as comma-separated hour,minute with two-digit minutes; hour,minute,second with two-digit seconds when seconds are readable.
12,50,08
